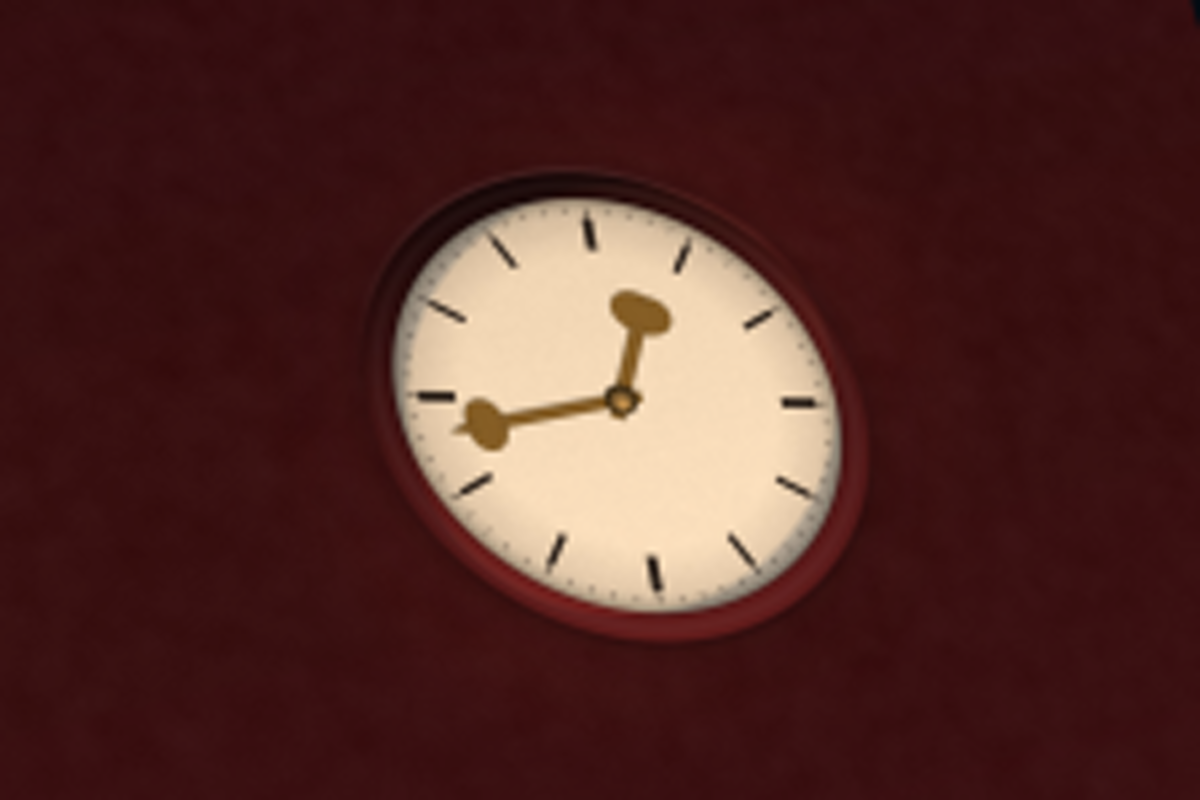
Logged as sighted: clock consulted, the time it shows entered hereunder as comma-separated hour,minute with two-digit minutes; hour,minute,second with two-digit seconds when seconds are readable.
12,43
